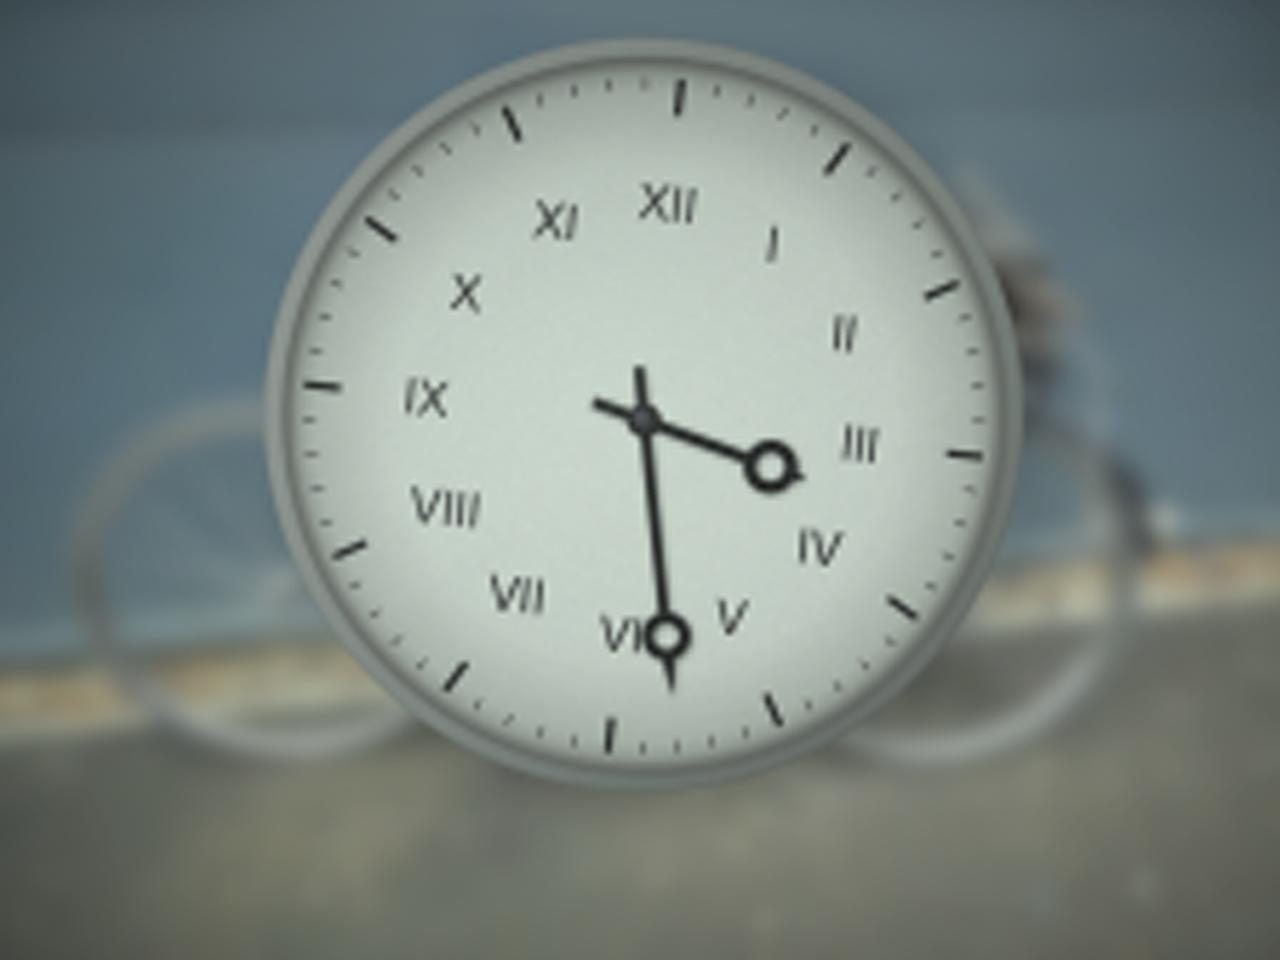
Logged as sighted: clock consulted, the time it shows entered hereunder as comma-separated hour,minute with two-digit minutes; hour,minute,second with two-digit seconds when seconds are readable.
3,28
